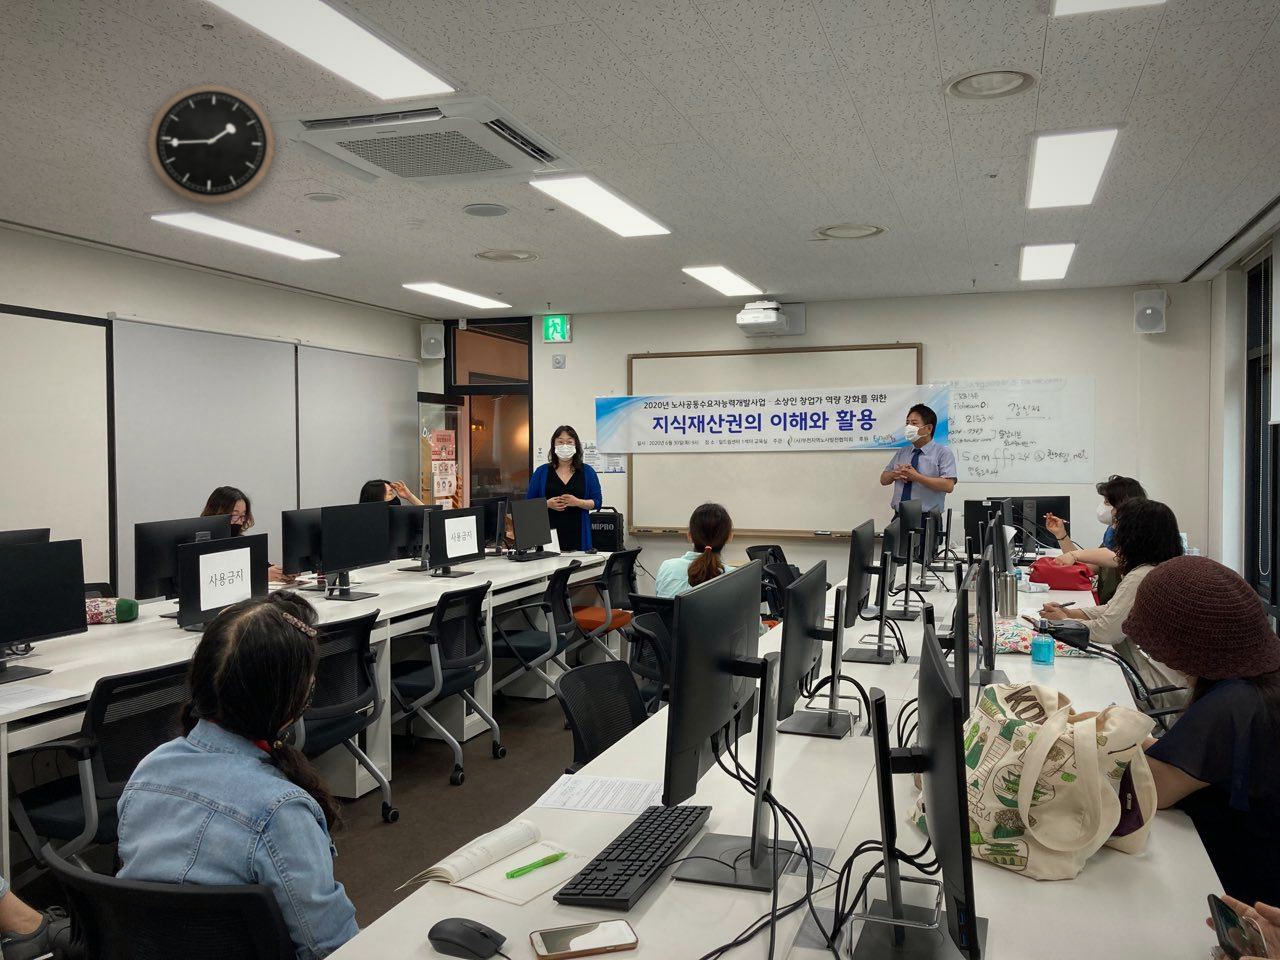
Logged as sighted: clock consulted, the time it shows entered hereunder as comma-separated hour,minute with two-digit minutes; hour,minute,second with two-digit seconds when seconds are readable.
1,44
